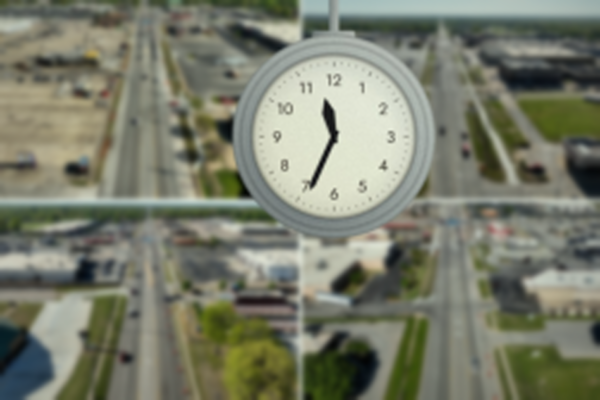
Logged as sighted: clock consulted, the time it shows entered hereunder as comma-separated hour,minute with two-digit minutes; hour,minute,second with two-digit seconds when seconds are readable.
11,34
